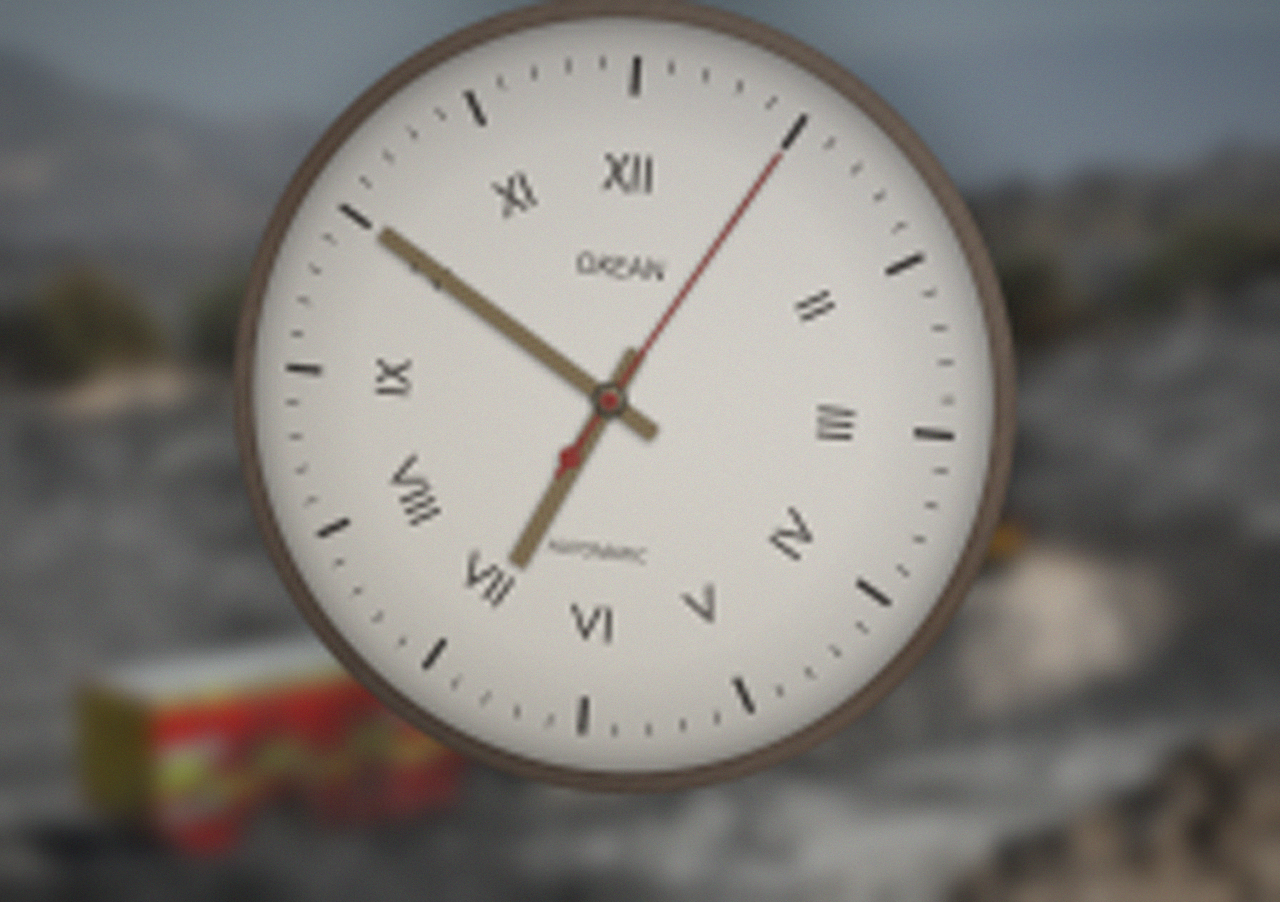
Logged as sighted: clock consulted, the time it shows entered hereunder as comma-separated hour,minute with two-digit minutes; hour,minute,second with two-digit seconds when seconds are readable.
6,50,05
